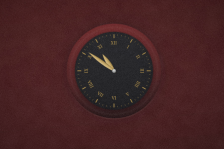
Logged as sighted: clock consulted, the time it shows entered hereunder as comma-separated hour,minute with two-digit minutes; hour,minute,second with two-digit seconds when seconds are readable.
10,51
